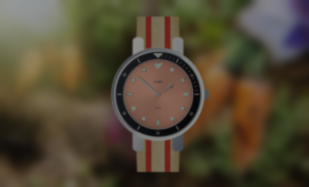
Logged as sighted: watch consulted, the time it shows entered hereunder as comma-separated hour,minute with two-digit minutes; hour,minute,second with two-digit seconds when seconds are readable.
1,52
